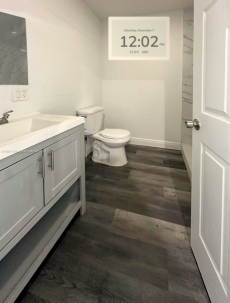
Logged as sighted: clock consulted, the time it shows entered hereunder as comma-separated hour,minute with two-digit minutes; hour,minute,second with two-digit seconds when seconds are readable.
12,02
